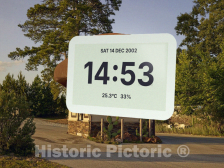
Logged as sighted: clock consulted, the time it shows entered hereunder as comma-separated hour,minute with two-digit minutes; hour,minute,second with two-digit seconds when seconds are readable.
14,53
